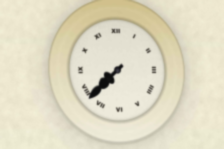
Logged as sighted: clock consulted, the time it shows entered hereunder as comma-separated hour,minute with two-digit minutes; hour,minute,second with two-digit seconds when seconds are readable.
7,38
